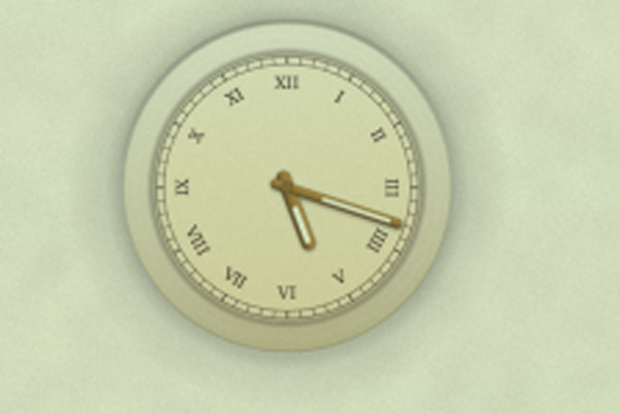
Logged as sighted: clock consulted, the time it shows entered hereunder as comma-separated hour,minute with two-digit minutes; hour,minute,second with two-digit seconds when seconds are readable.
5,18
